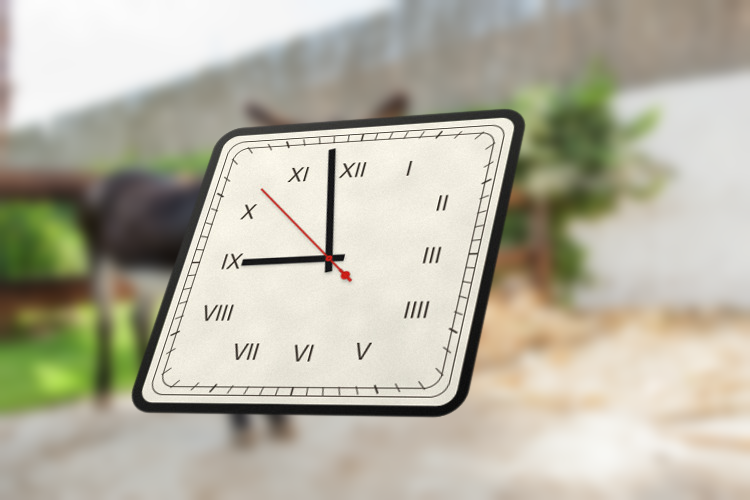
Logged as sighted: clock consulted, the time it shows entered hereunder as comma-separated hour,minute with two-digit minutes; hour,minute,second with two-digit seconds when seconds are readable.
8,57,52
